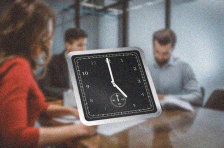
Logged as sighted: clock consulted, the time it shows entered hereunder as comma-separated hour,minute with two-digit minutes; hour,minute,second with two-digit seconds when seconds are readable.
5,00
